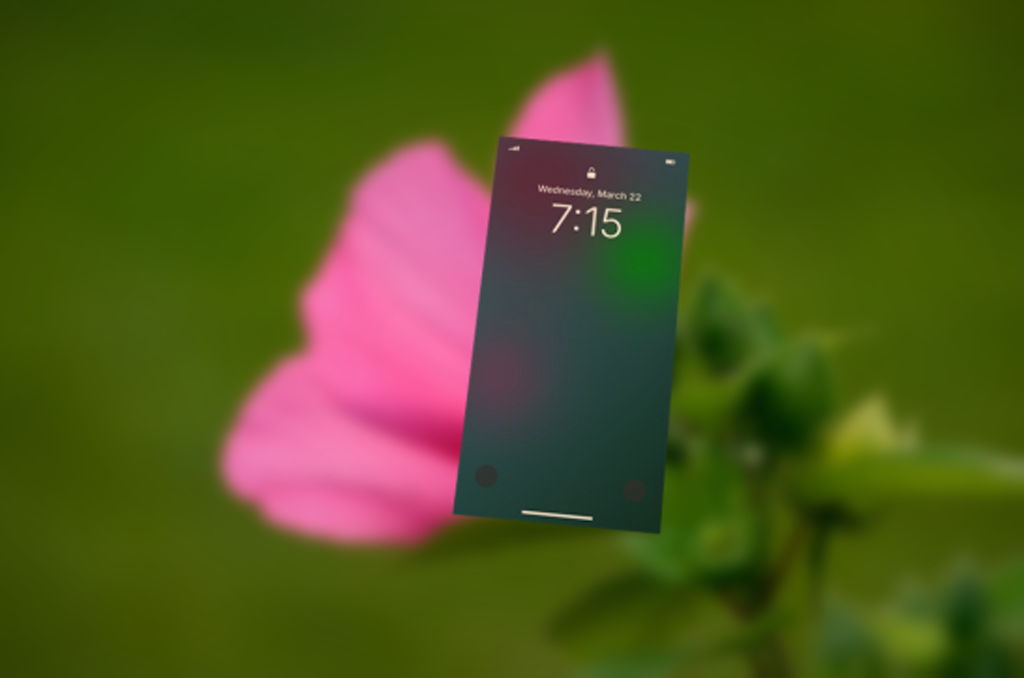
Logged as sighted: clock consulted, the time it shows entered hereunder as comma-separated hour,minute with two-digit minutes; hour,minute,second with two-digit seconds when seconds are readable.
7,15
